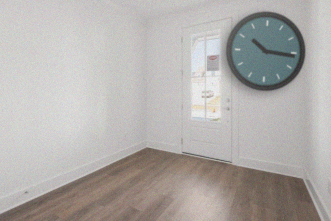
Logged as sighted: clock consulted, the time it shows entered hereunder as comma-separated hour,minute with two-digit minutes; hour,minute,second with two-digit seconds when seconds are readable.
10,16
